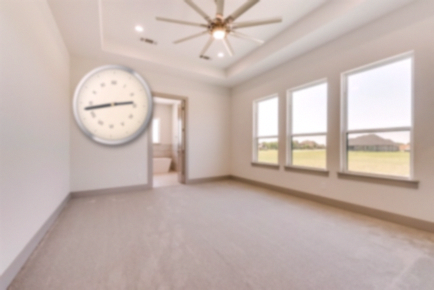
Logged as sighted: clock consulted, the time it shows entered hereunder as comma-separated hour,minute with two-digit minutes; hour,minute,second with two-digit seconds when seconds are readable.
2,43
